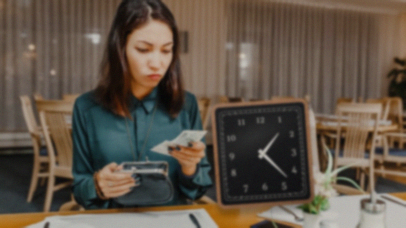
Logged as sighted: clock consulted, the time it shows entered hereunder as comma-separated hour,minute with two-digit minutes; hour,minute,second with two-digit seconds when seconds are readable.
1,23
